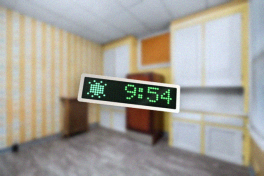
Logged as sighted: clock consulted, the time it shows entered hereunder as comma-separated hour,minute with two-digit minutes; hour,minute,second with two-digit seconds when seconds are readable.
9,54
